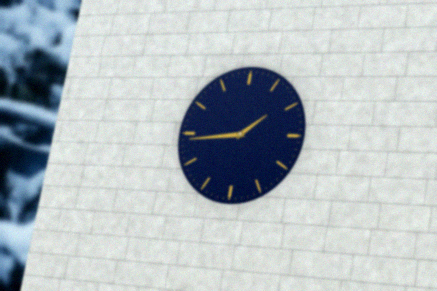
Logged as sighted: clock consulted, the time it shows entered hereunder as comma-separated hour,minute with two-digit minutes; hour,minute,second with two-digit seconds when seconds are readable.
1,44
